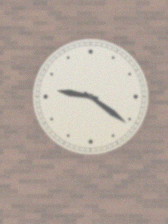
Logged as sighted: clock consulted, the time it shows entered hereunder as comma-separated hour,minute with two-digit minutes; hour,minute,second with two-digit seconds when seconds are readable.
9,21
